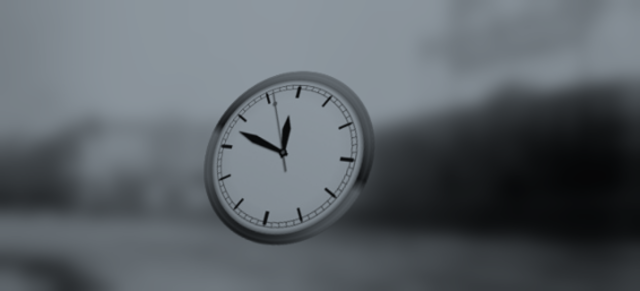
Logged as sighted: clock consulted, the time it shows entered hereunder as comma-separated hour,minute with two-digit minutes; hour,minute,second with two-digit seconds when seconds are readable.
11,47,56
